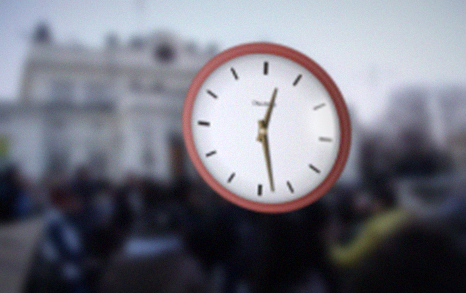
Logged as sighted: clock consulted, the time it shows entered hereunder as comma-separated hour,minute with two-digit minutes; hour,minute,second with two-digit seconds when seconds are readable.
12,28
